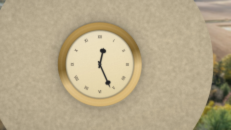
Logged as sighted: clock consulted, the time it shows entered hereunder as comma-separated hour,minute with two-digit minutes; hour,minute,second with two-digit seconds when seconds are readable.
12,26
